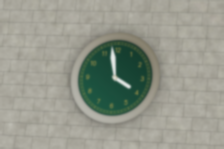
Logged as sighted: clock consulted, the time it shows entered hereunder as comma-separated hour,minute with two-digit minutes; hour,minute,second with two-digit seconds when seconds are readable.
3,58
